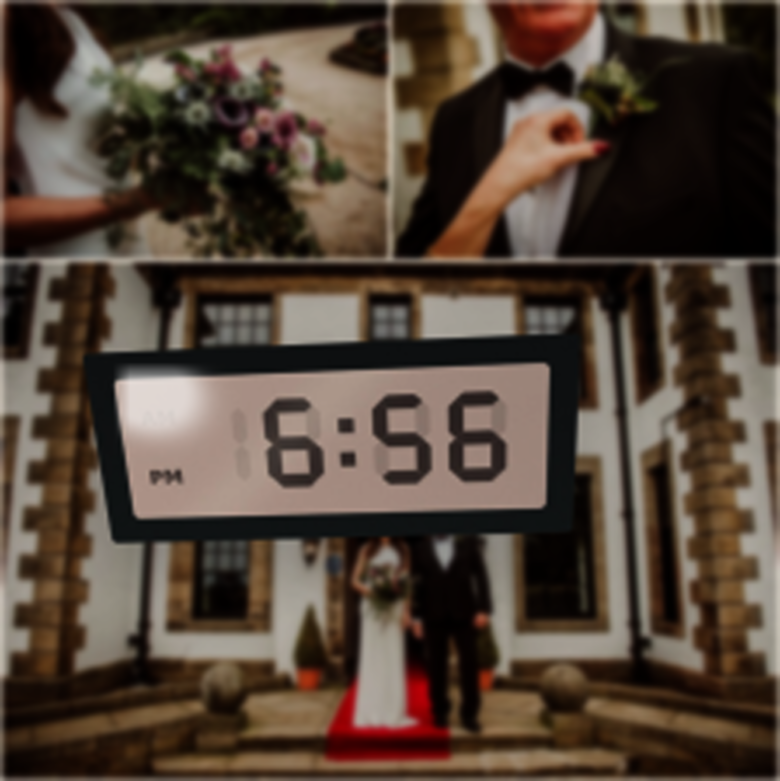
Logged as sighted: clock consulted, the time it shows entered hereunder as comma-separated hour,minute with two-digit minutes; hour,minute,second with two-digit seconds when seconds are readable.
6,56
